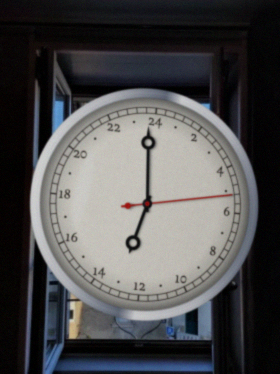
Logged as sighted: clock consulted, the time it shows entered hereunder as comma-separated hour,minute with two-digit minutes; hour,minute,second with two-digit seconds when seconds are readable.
12,59,13
